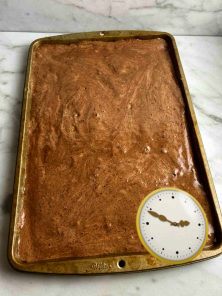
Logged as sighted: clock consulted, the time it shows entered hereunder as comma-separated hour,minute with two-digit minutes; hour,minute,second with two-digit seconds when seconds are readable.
2,49
